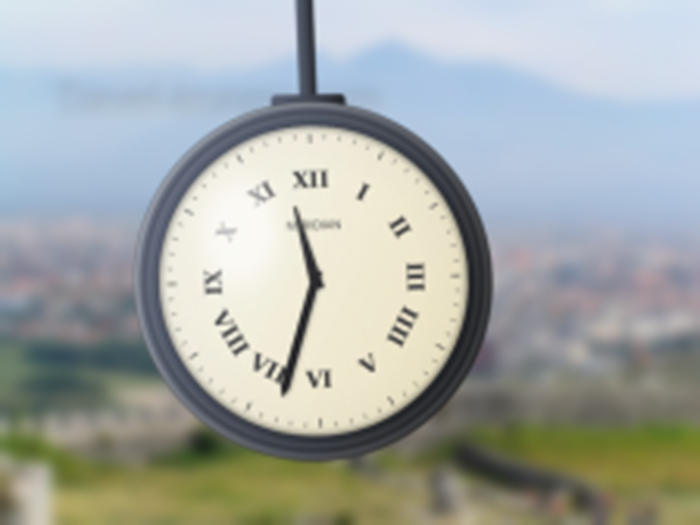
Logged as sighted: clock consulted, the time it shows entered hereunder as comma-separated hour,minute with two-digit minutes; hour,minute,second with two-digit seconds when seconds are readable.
11,33
